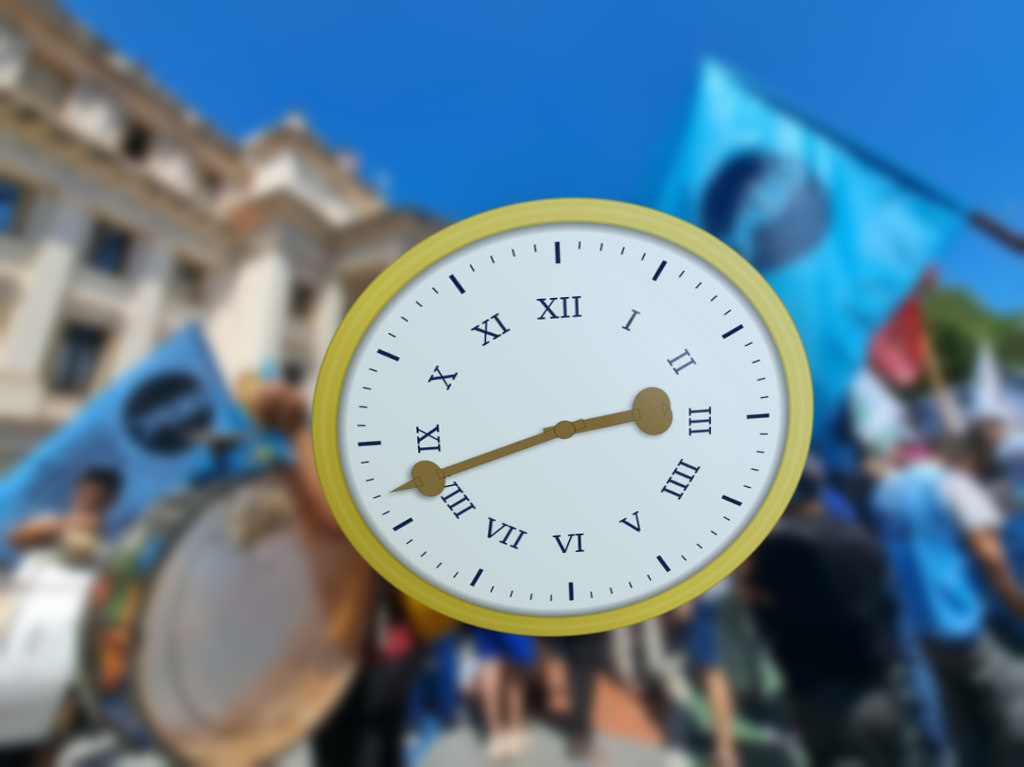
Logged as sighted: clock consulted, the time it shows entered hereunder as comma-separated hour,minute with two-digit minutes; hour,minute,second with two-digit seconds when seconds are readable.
2,42
